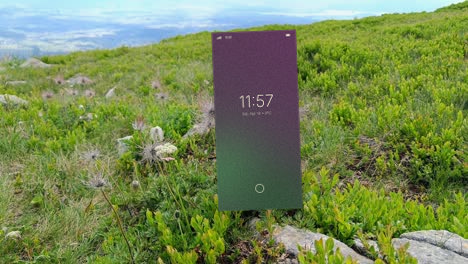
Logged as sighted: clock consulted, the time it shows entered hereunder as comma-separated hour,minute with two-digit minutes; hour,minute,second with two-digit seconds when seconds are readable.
11,57
